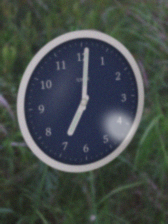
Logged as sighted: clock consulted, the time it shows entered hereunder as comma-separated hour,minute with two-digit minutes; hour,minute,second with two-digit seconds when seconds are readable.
7,01
